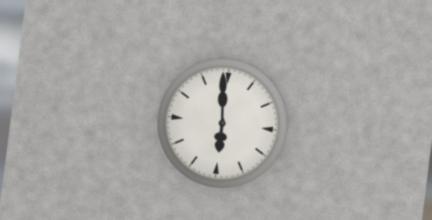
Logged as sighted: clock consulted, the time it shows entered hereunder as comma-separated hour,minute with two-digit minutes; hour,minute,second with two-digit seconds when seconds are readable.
5,59
